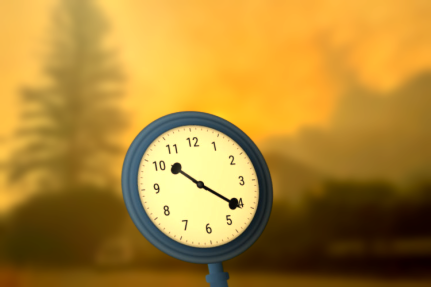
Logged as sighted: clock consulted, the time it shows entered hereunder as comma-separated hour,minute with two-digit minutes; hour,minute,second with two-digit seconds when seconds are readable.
10,21
